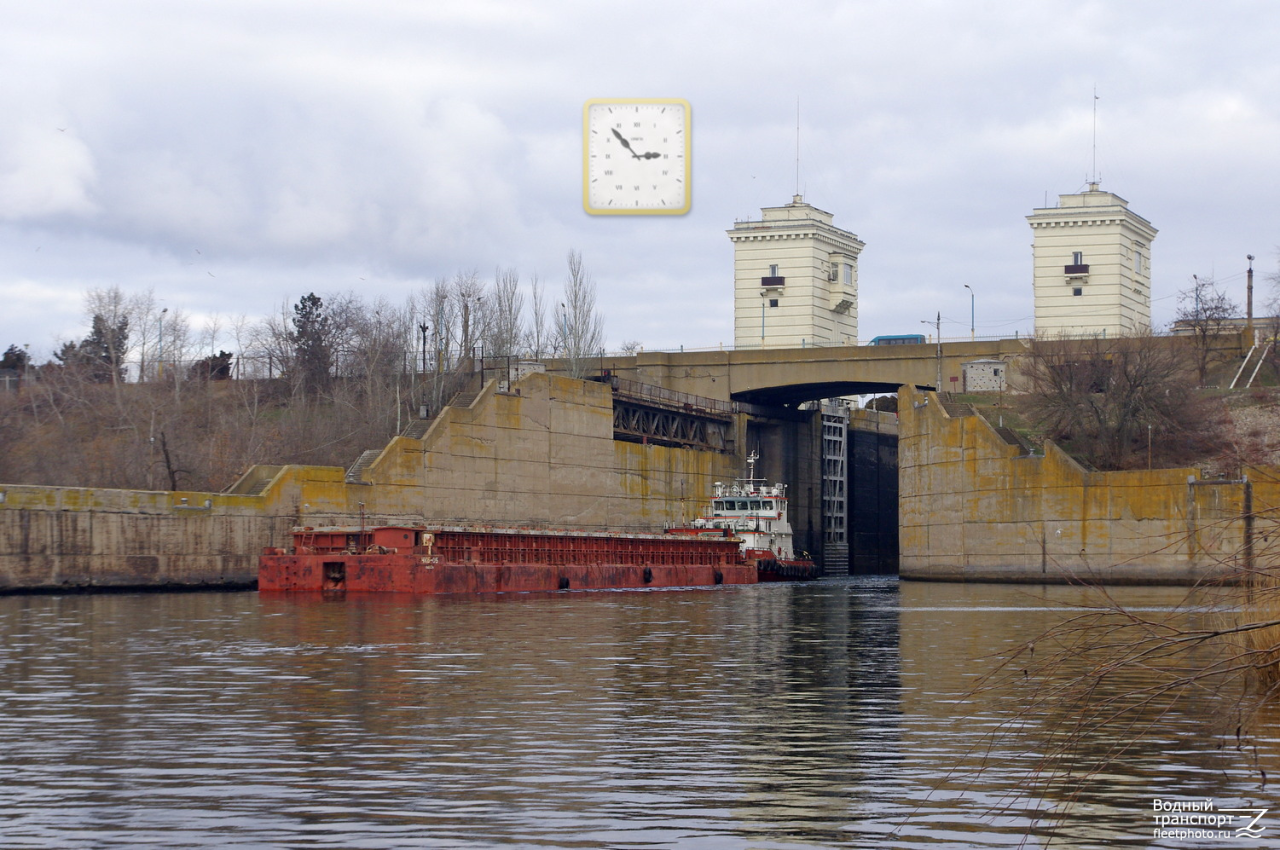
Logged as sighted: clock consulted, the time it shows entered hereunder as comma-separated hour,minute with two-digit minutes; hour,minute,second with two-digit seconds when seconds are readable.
2,53
